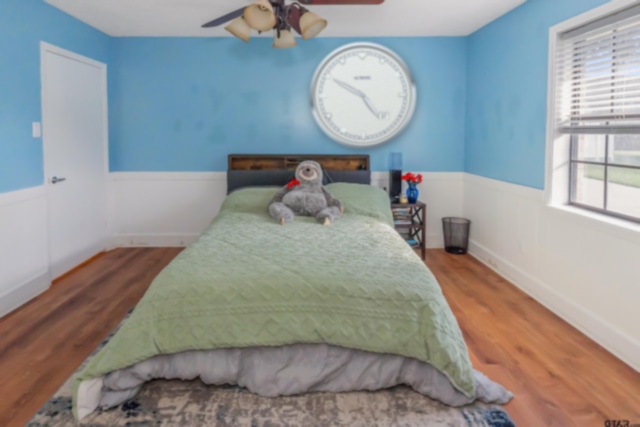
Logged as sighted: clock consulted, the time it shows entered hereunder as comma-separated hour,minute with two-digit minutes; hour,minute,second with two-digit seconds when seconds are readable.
4,50
